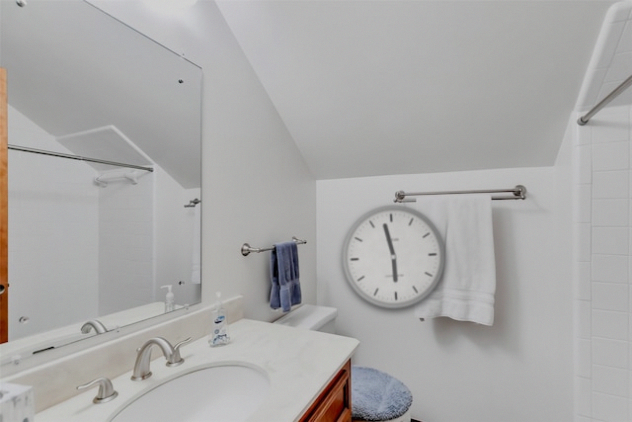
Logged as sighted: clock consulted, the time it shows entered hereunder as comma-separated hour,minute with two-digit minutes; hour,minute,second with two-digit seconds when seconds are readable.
5,58
